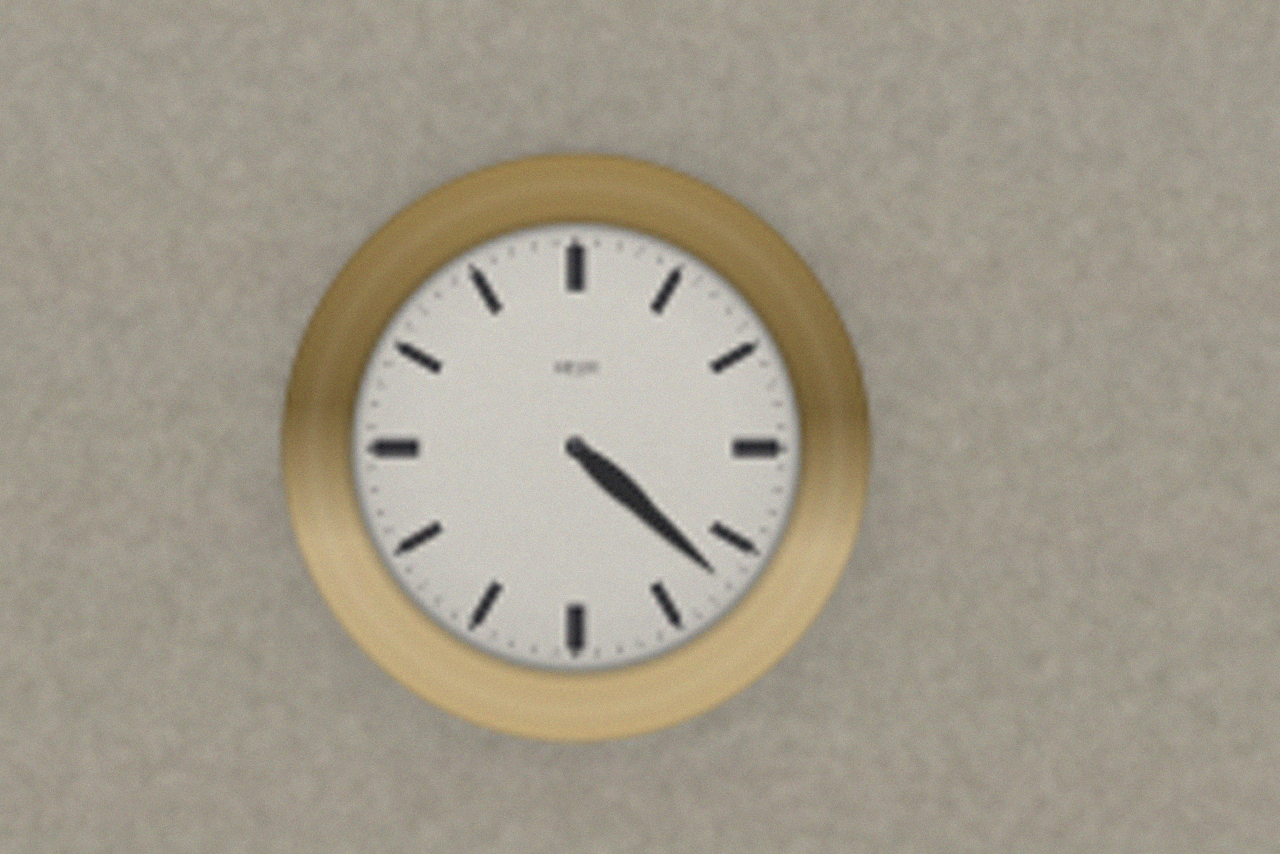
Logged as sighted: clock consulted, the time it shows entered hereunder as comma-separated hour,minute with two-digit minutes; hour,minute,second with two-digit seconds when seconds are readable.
4,22
